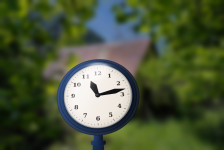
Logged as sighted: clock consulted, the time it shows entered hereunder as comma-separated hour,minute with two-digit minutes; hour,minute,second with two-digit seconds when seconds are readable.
11,13
